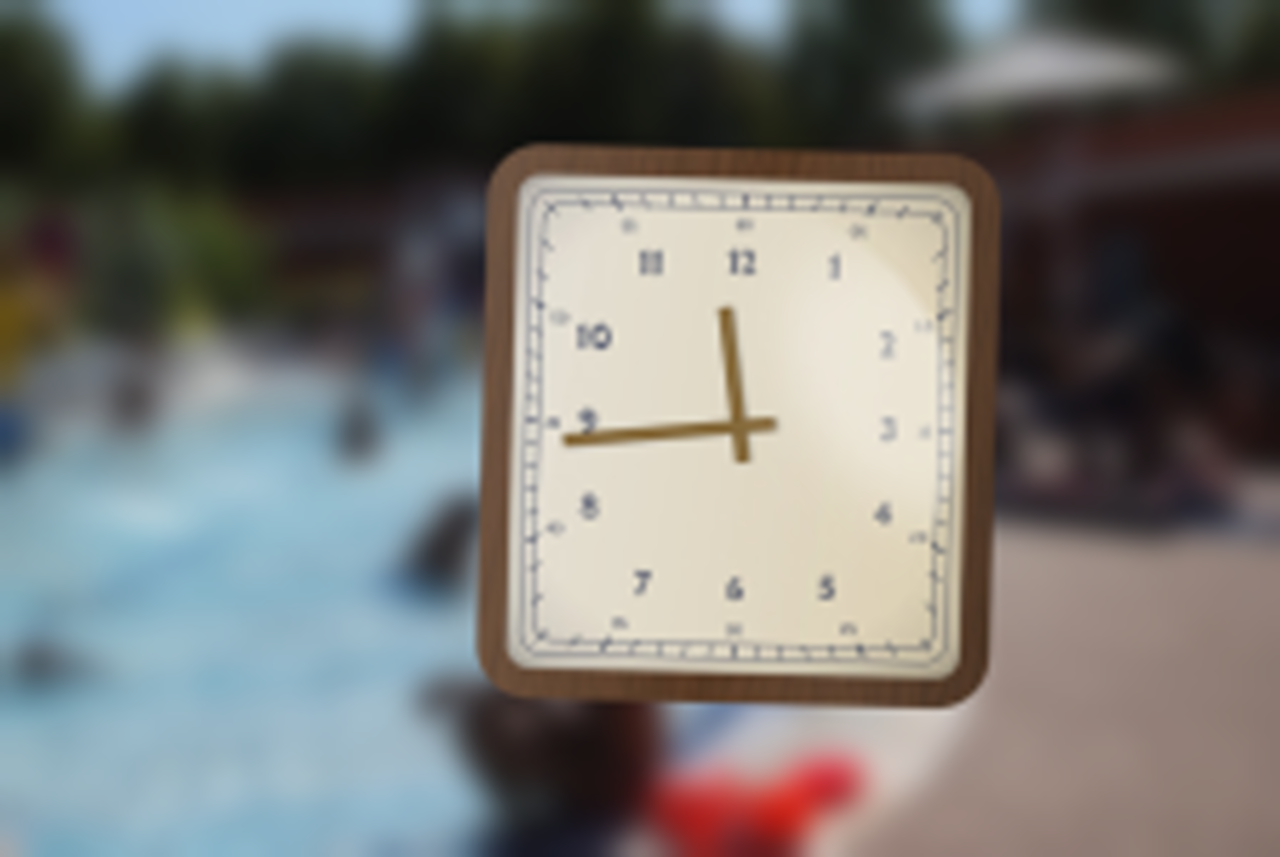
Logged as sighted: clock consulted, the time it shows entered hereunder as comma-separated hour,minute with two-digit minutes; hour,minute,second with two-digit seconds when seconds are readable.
11,44
